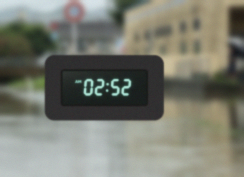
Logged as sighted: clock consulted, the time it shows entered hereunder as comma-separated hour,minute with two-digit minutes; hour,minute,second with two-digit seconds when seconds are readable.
2,52
